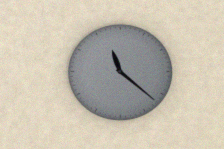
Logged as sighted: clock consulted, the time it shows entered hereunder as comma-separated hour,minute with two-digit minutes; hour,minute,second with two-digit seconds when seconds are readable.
11,22
